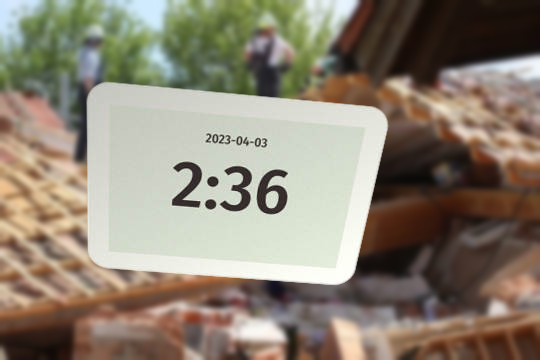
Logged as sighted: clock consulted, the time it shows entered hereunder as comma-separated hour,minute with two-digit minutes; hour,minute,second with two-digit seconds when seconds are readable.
2,36
